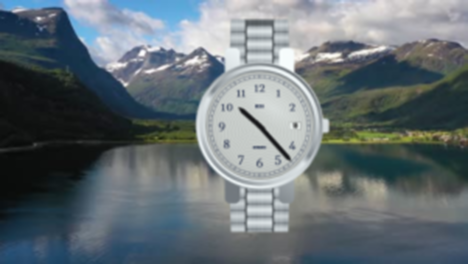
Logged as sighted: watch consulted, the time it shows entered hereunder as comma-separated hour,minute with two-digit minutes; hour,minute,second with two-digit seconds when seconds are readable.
10,23
